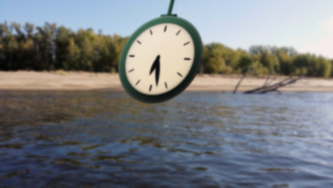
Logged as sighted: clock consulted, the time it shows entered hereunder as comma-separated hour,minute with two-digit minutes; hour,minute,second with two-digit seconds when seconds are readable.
6,28
